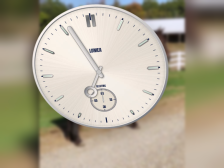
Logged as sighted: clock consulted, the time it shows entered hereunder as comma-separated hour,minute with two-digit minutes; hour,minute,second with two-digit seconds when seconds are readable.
6,56
